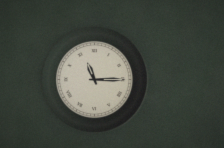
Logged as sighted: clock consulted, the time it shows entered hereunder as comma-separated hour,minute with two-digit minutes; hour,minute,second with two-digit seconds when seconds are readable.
11,15
